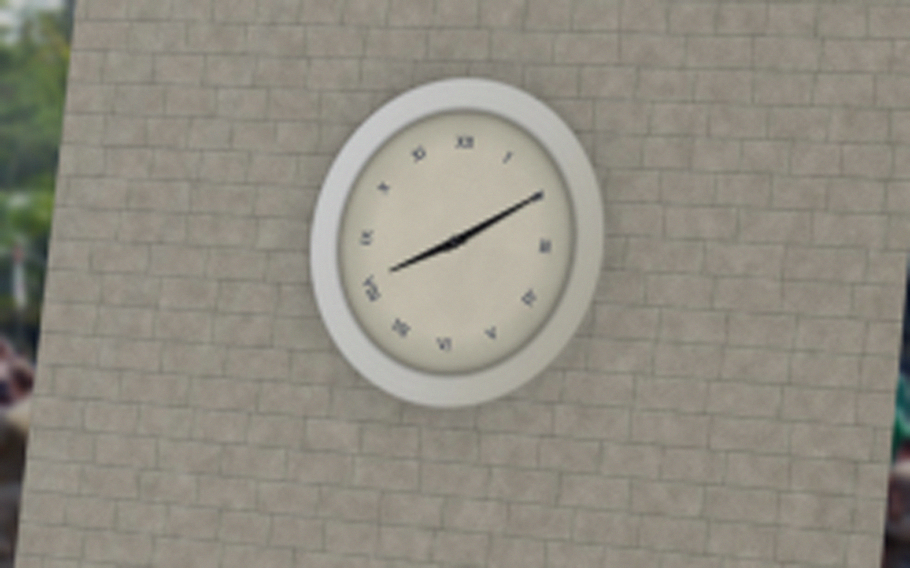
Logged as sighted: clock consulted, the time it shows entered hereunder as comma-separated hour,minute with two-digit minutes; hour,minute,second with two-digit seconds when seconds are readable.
8,10
